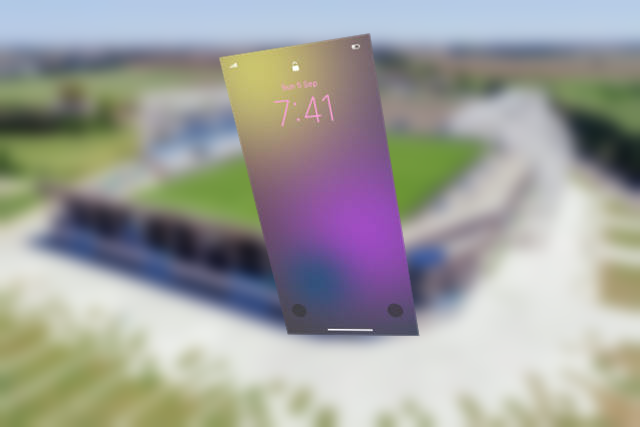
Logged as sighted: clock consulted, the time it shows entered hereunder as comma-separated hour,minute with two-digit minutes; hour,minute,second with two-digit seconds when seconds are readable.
7,41
